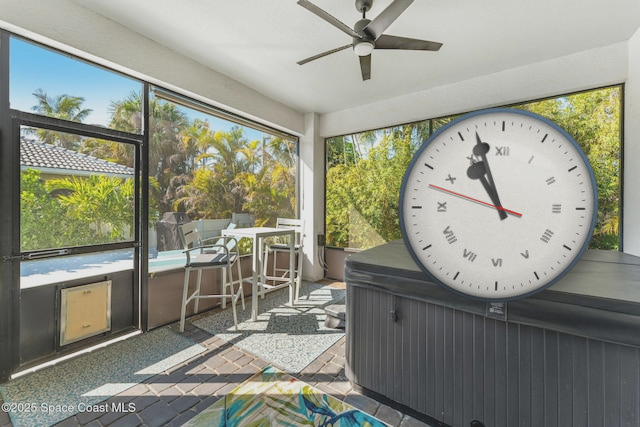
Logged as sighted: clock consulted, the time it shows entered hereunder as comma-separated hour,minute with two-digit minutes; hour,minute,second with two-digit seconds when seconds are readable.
10,56,48
